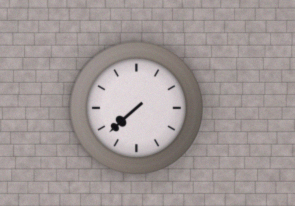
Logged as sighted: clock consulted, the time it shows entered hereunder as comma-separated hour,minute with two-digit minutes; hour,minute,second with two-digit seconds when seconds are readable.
7,38
